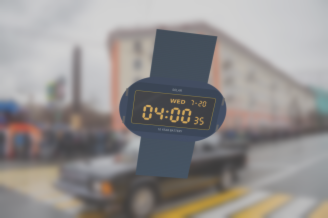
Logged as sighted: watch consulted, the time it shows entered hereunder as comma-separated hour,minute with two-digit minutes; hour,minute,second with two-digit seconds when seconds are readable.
4,00
